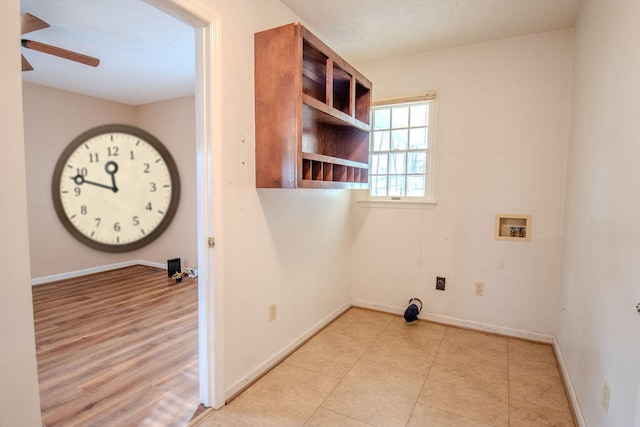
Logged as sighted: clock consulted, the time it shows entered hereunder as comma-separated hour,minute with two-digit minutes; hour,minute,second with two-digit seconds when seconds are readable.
11,48
